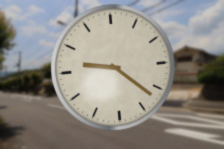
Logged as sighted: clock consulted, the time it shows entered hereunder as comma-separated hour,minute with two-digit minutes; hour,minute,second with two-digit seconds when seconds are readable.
9,22
